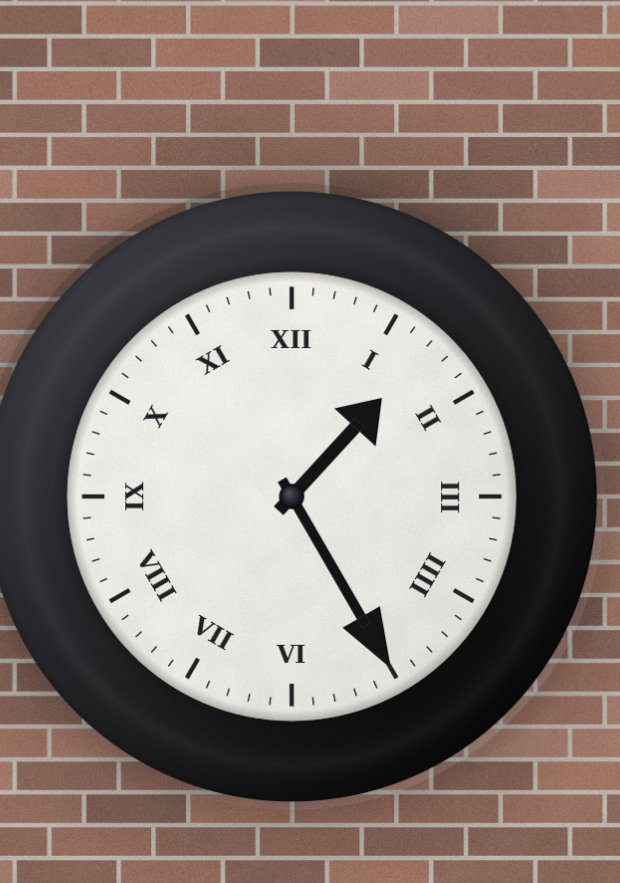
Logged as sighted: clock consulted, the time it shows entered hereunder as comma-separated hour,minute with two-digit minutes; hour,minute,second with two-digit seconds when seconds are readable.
1,25
